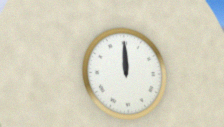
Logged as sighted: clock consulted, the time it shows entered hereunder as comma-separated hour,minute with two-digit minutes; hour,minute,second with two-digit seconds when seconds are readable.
12,00
